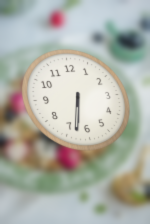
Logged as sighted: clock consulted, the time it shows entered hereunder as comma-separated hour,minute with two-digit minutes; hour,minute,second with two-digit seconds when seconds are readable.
6,33
